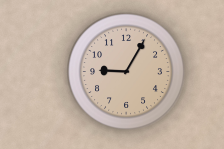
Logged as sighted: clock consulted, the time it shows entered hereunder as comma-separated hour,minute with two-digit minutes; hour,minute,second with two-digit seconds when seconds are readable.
9,05
